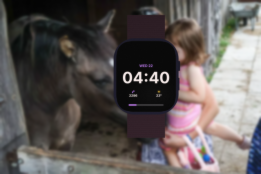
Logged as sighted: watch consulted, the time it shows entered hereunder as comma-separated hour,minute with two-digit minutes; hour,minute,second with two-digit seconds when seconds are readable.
4,40
